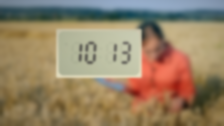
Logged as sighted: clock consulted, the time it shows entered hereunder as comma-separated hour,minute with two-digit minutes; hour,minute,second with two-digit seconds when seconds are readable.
10,13
